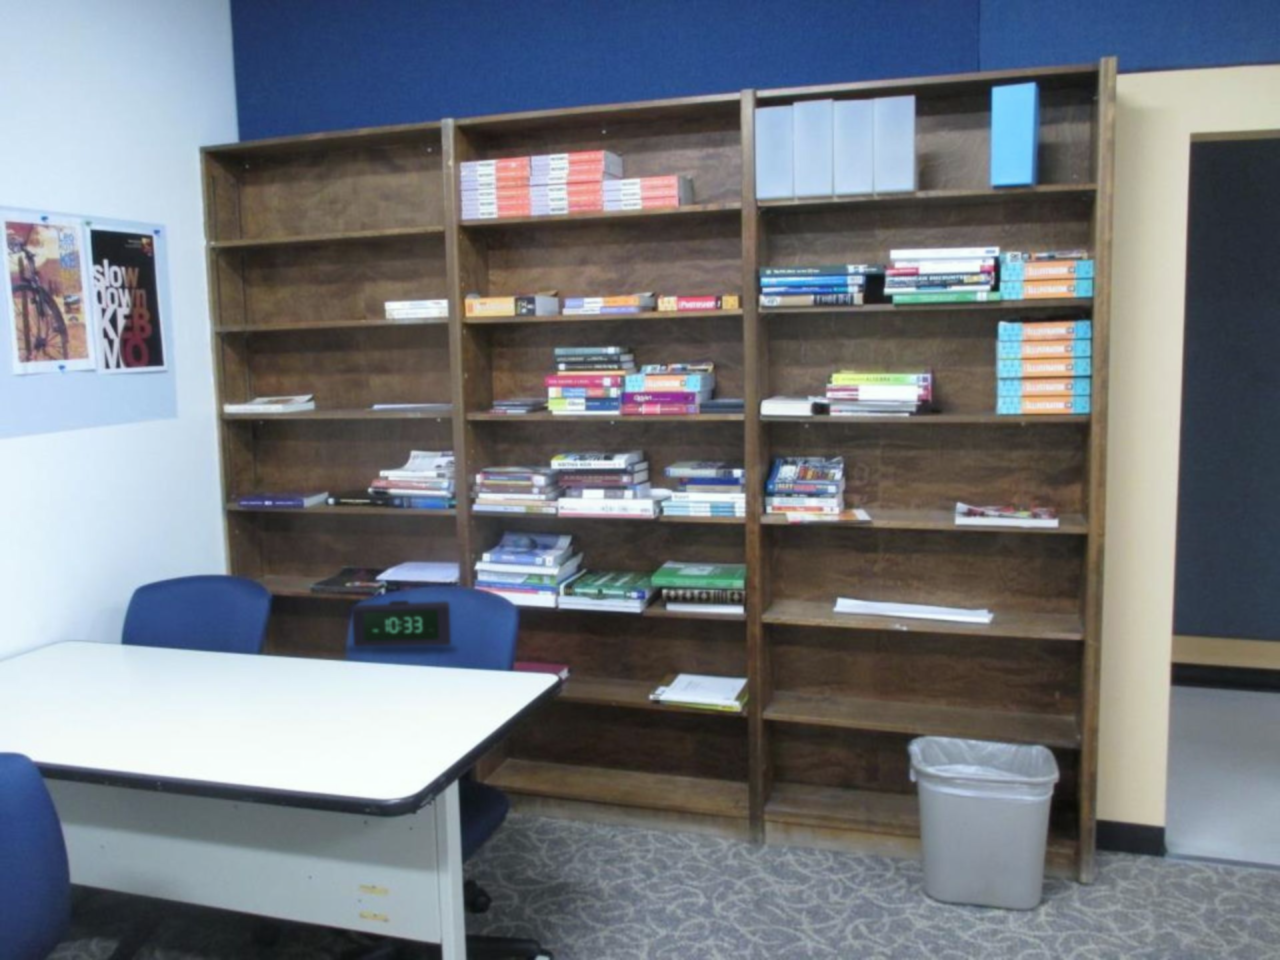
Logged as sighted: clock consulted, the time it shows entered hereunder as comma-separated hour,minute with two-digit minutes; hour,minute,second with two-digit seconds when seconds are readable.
10,33
